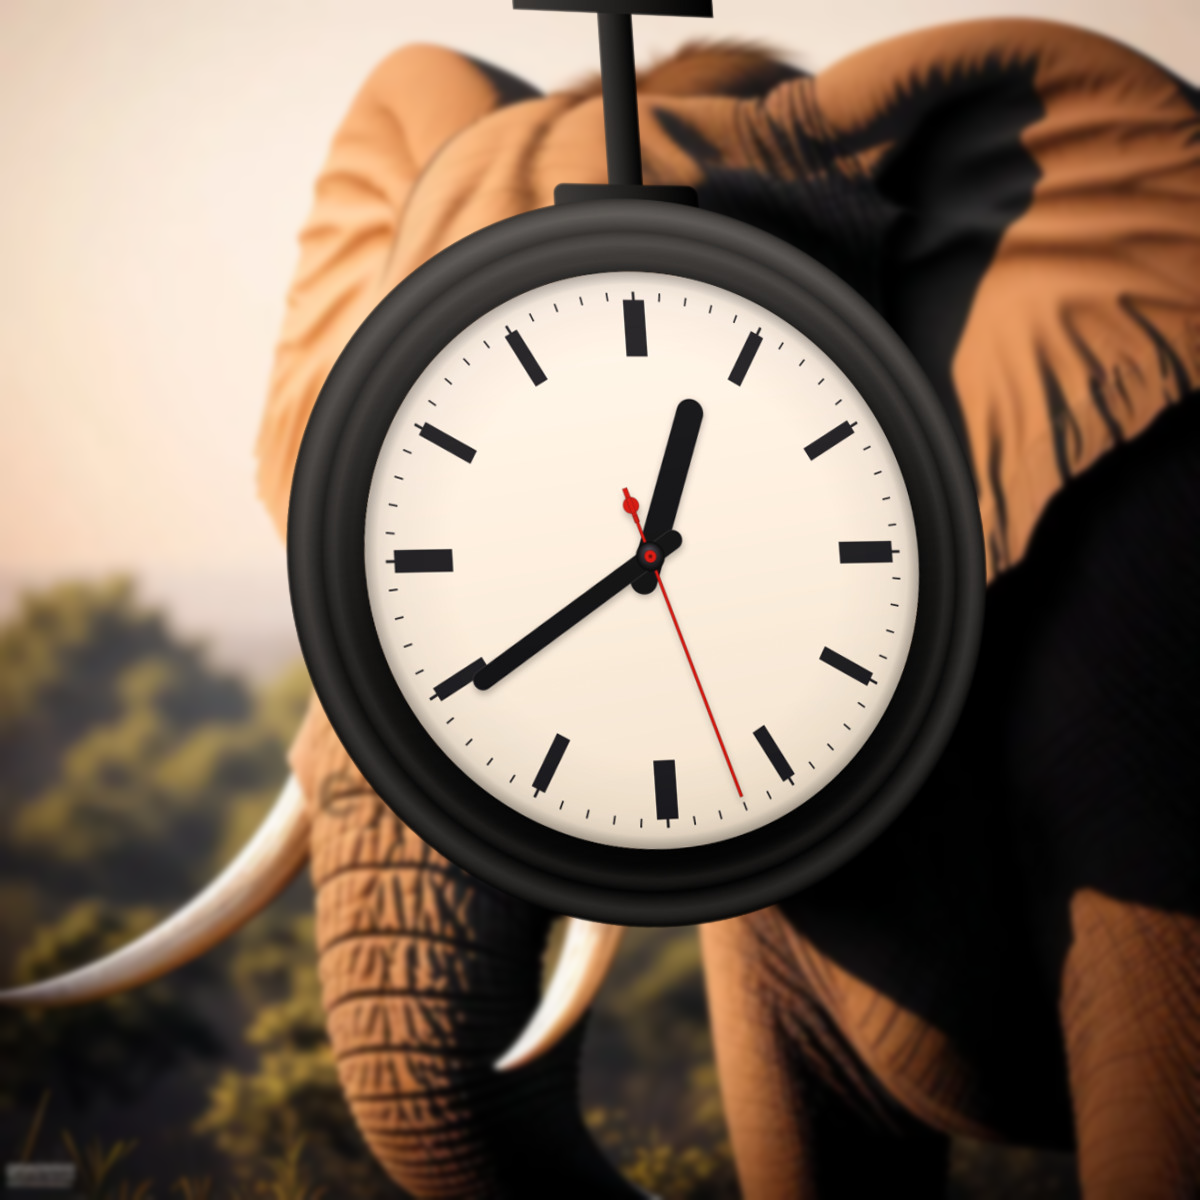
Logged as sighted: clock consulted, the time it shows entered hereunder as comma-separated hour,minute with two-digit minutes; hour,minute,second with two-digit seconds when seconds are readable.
12,39,27
